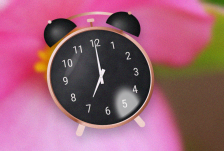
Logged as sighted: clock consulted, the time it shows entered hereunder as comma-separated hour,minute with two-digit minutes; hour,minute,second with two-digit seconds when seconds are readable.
7,00
